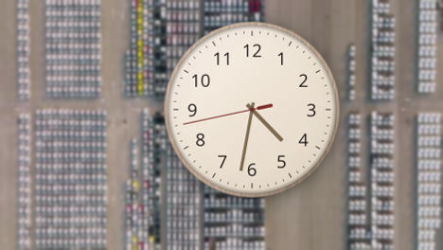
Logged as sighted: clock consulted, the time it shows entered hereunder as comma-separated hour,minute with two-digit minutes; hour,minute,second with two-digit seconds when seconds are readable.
4,31,43
